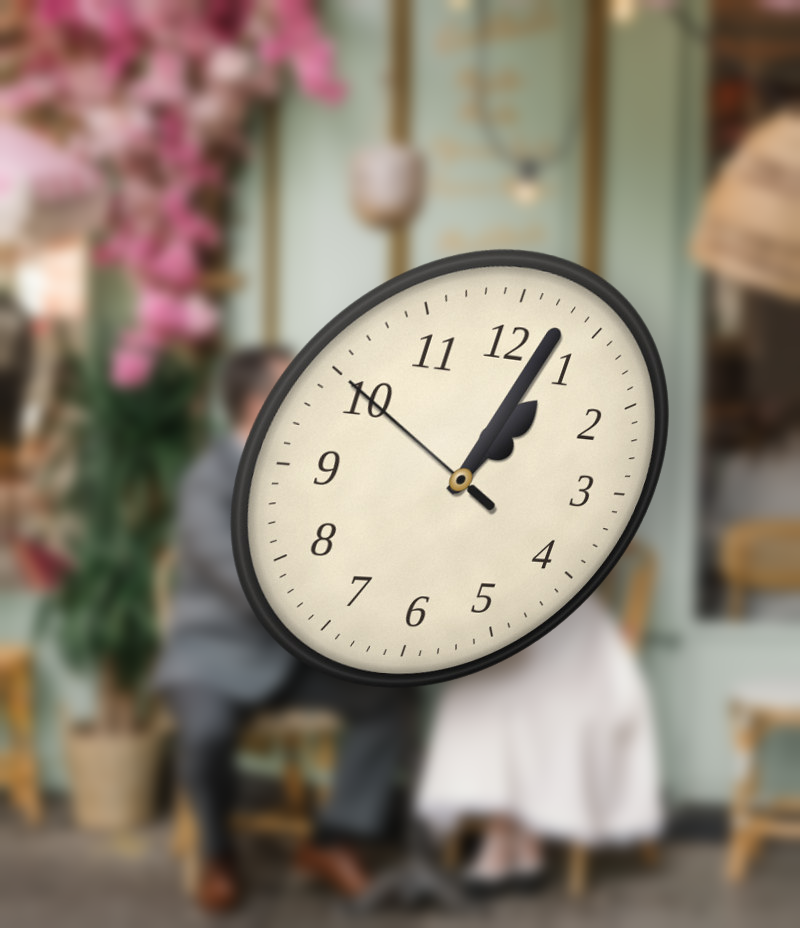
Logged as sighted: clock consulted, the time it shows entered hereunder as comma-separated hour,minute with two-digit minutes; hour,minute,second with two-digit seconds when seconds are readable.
1,02,50
